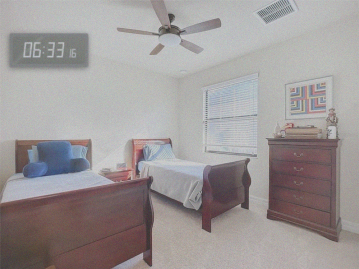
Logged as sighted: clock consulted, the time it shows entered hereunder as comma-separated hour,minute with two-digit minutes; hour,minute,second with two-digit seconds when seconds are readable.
6,33,16
